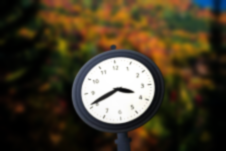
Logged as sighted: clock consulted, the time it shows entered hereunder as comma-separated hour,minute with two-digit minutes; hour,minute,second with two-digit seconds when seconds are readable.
3,41
